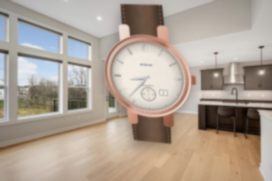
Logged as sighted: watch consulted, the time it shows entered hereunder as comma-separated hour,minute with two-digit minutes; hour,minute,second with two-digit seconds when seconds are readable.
8,37
